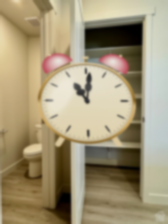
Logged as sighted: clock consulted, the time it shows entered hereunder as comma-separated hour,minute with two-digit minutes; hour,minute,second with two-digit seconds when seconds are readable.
11,01
